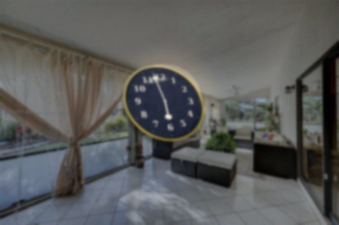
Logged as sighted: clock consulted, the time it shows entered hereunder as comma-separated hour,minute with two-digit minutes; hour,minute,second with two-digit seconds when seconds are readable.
5,58
